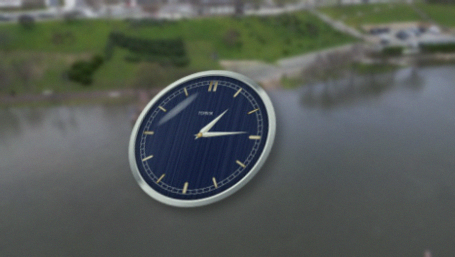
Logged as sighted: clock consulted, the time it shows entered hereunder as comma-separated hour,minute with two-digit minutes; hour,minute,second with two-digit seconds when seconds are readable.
1,14
